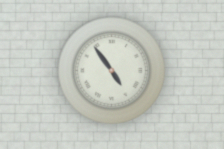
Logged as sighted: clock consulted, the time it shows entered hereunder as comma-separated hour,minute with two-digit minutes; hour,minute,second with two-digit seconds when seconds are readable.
4,54
